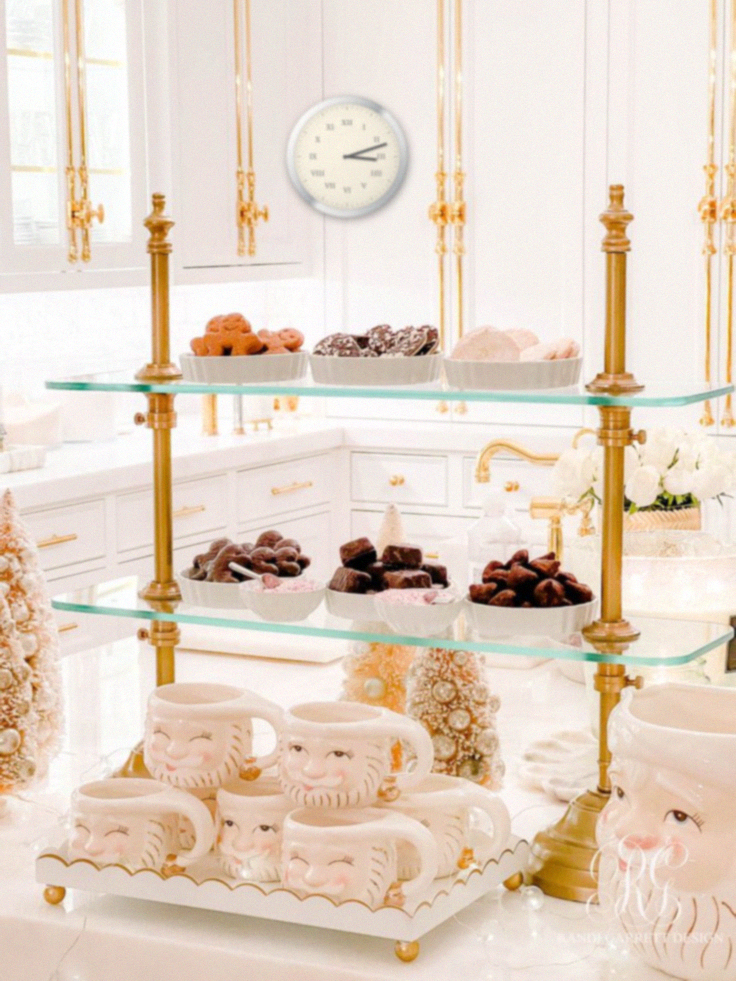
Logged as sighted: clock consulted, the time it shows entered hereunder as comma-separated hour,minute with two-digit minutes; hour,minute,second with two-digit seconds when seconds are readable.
3,12
